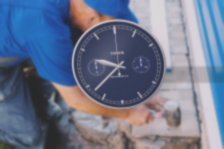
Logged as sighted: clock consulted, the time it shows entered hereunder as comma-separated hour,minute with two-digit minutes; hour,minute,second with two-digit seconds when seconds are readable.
9,38
